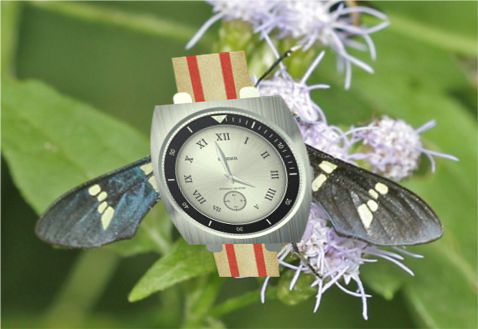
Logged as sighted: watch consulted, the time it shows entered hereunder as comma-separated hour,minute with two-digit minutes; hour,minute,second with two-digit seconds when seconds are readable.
3,58
